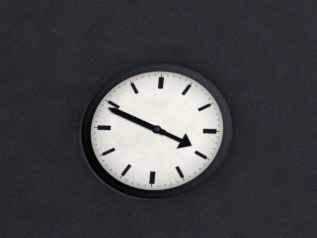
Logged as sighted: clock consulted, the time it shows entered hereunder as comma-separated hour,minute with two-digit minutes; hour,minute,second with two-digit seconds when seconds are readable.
3,49
